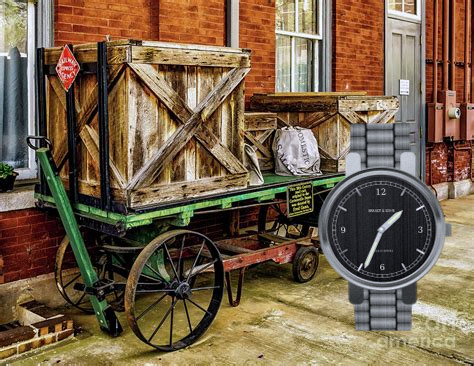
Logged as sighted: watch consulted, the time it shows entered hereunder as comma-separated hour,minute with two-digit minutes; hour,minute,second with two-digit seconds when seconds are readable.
1,34
